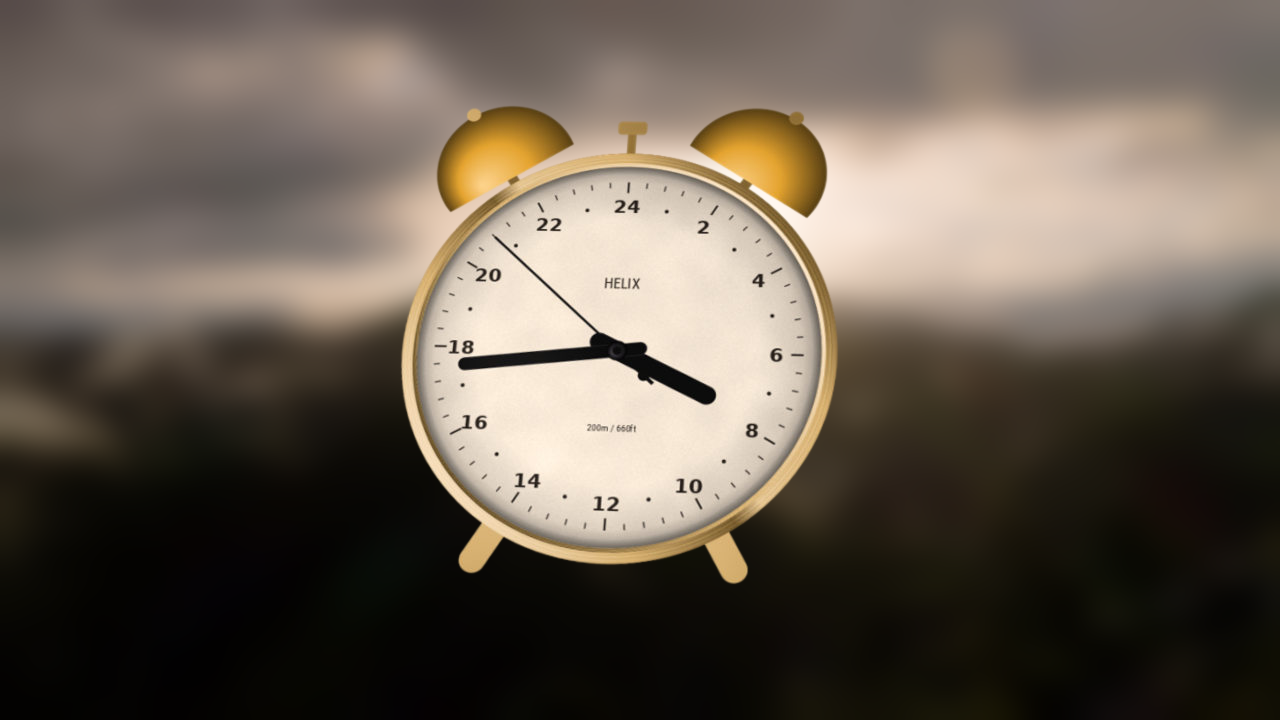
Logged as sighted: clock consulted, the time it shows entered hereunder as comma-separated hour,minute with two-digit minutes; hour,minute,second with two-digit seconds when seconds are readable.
7,43,52
